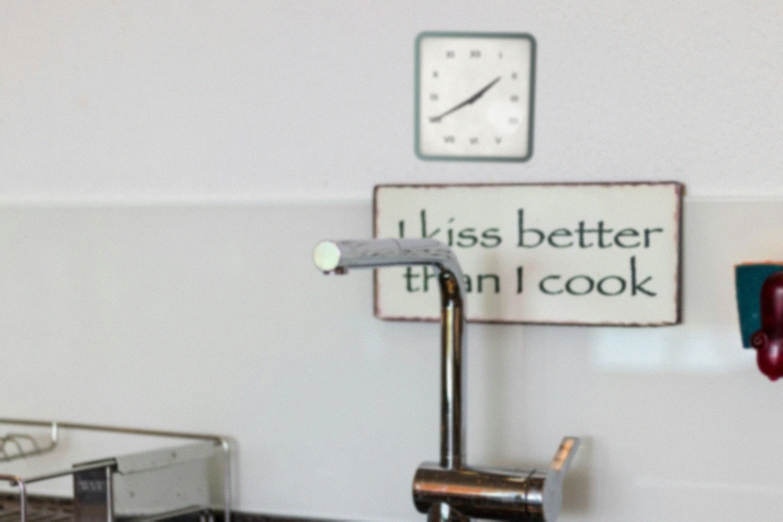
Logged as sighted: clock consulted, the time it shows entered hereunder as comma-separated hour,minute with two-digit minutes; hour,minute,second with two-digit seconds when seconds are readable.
1,40
